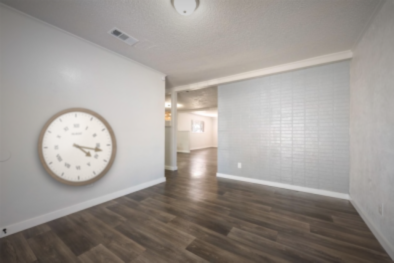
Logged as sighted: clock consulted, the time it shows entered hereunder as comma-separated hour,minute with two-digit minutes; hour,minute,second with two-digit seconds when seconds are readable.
4,17
